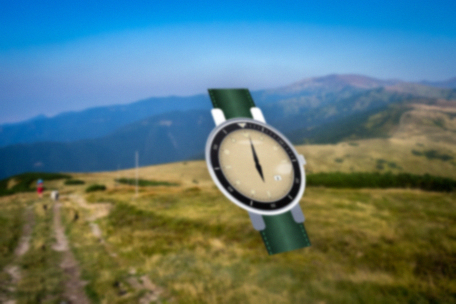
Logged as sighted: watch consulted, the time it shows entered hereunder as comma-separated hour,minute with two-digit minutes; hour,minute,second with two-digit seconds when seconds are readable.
6,01
